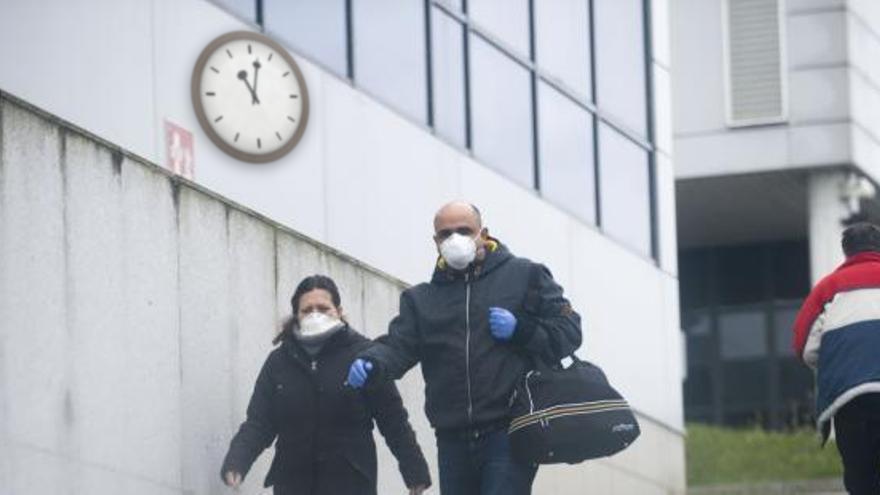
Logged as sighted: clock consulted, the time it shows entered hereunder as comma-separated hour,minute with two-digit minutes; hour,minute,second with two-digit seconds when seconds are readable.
11,02
